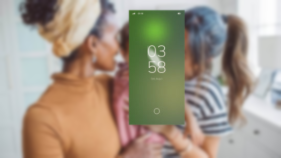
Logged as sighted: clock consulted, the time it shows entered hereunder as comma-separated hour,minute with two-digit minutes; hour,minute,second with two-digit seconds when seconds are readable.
3,58
